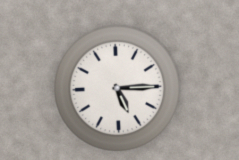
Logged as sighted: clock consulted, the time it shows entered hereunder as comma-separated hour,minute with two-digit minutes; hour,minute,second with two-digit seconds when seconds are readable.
5,15
